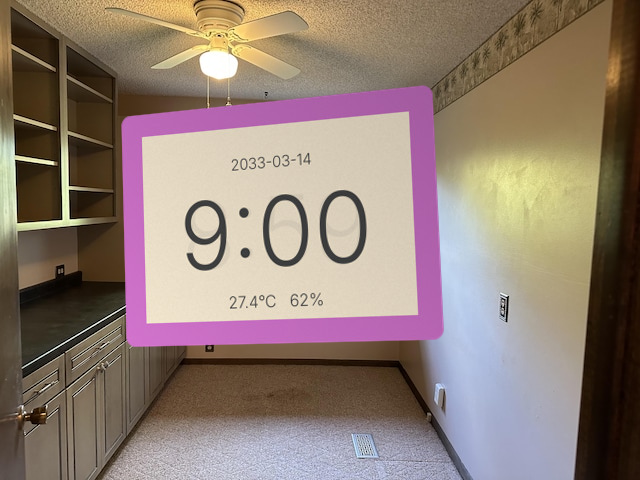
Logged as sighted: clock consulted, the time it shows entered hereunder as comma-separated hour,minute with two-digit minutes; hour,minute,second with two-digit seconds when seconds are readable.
9,00
